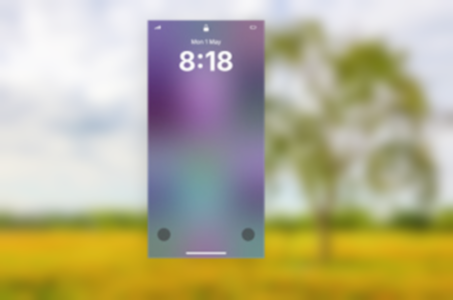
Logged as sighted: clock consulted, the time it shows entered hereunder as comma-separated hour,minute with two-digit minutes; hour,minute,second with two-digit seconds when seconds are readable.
8,18
